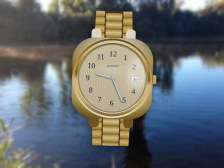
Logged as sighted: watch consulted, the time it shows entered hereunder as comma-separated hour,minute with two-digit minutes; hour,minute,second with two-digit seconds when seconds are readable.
9,26
